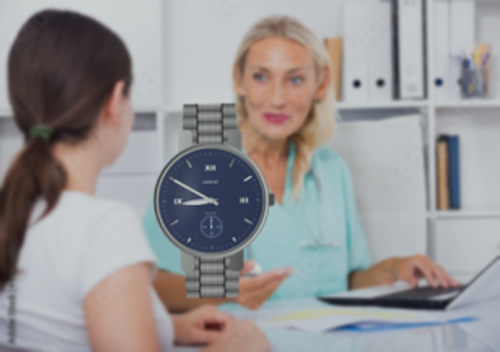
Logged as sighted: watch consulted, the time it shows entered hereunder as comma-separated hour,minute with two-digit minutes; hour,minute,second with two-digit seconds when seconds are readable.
8,50
